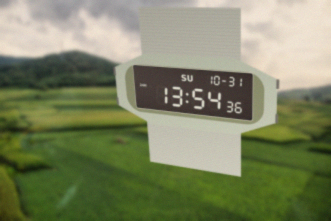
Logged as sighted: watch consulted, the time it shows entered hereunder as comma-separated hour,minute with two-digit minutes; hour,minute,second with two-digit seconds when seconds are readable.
13,54,36
